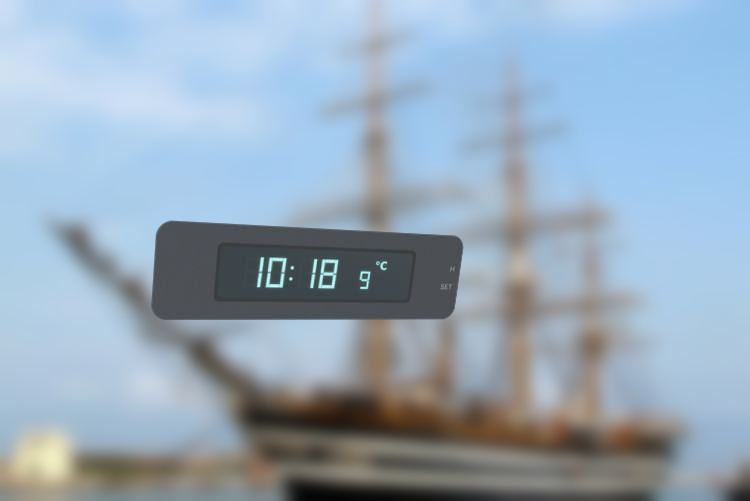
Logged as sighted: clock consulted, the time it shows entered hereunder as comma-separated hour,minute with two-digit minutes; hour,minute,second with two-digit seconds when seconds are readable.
10,18
